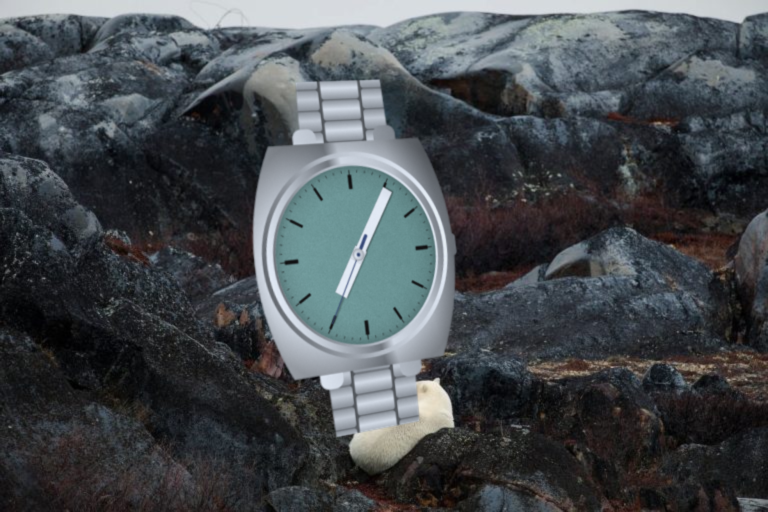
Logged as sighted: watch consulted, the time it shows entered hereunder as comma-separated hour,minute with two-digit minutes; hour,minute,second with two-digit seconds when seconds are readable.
7,05,35
